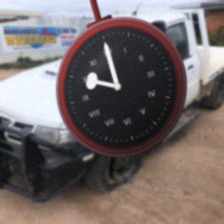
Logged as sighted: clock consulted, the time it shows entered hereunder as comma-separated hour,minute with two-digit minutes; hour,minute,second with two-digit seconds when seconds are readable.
10,00
